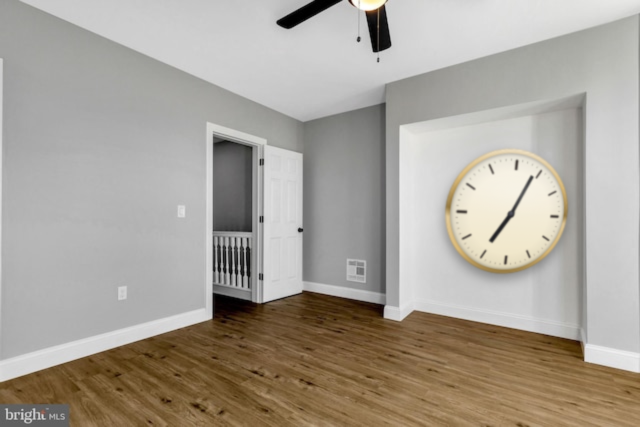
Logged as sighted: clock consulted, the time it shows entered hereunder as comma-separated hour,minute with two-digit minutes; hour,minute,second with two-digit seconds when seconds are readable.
7,04
